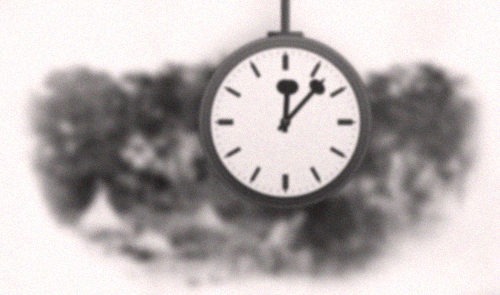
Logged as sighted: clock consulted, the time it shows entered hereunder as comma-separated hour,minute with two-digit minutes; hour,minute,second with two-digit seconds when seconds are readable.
12,07
